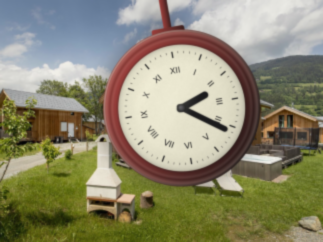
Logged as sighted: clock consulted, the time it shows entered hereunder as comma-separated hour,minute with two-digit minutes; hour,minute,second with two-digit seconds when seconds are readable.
2,21
